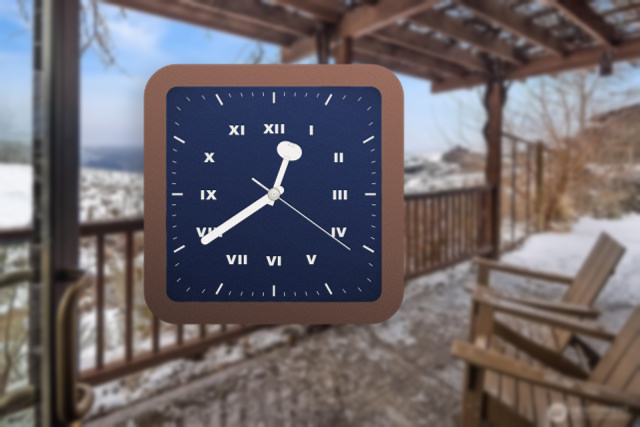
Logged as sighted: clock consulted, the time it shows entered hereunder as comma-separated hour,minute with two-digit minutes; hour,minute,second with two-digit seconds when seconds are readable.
12,39,21
